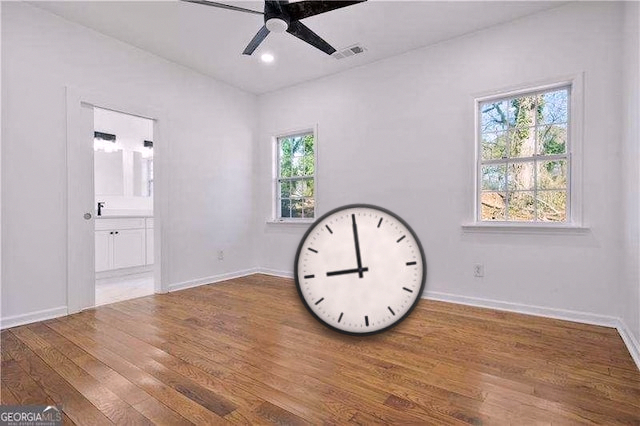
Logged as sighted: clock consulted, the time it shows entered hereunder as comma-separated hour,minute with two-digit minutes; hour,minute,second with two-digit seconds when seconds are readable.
9,00
